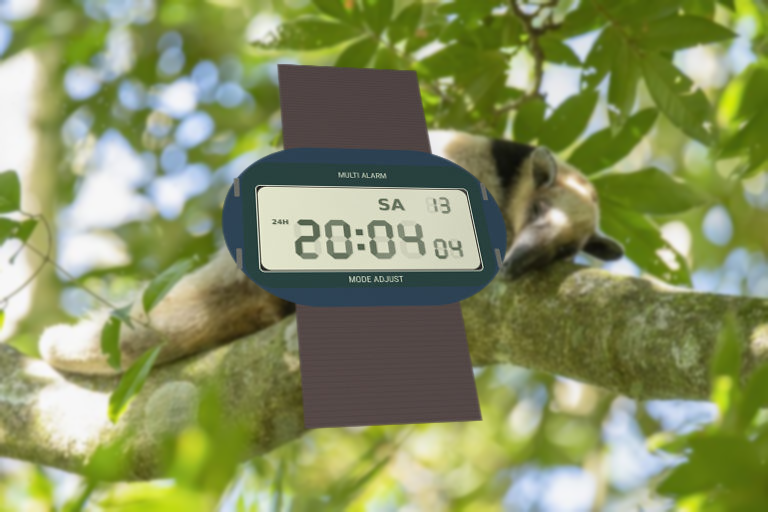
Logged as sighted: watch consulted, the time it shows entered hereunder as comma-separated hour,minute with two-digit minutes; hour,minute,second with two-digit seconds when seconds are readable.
20,04,04
